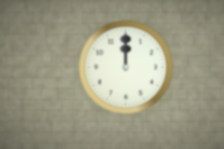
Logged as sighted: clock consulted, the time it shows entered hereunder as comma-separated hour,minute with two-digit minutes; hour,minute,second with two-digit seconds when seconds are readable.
12,00
